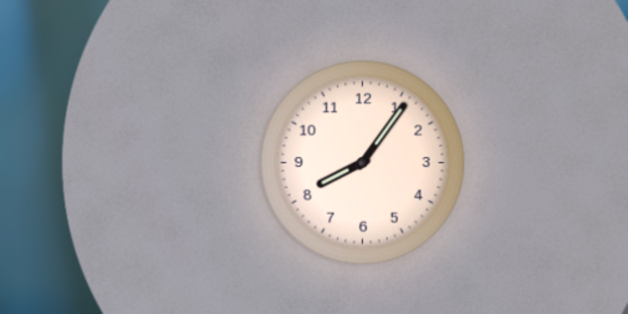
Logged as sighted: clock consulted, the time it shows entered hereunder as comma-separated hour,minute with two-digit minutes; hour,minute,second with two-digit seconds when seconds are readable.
8,06
